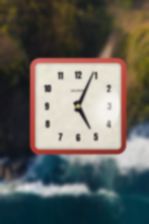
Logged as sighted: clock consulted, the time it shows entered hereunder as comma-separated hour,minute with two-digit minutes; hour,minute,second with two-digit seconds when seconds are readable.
5,04
